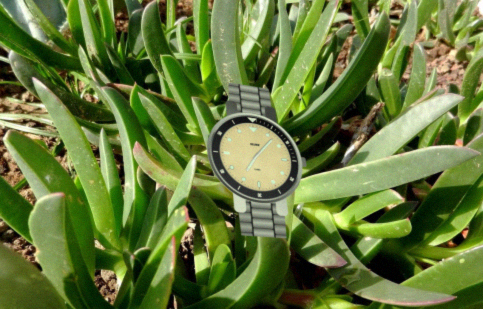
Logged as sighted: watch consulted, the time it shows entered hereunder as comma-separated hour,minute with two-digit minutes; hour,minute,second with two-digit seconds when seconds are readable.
7,07
